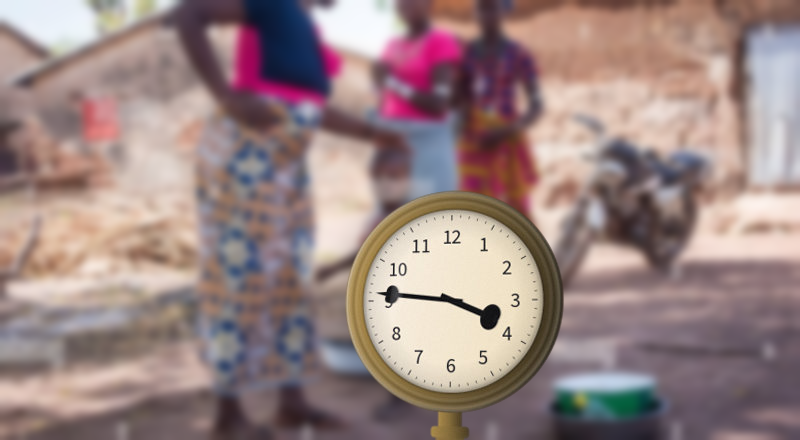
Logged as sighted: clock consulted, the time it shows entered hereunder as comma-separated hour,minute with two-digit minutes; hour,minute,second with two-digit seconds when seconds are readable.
3,46
